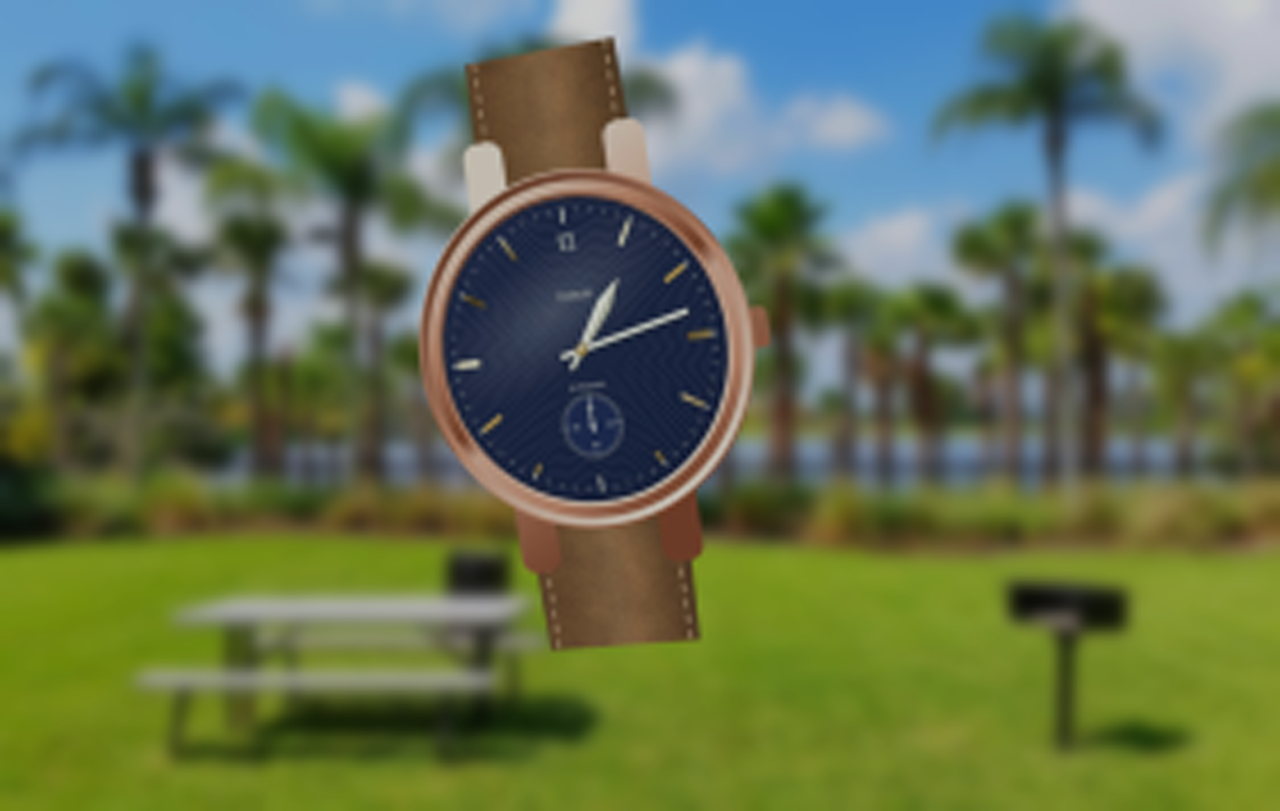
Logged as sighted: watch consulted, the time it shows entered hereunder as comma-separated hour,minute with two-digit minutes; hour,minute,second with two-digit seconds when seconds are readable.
1,13
